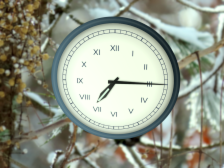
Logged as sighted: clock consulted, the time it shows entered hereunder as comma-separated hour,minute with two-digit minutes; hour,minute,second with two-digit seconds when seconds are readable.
7,15
